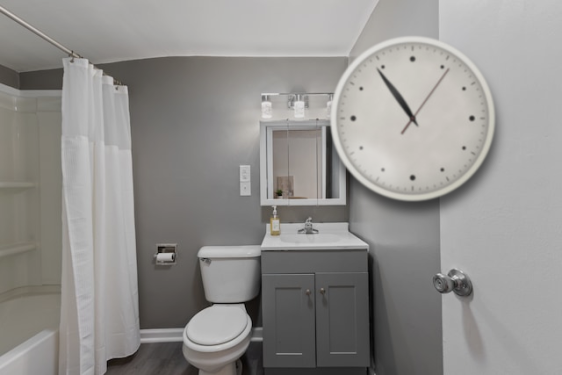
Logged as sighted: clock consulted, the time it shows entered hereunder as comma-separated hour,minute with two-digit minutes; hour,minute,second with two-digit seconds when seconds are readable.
10,54,06
